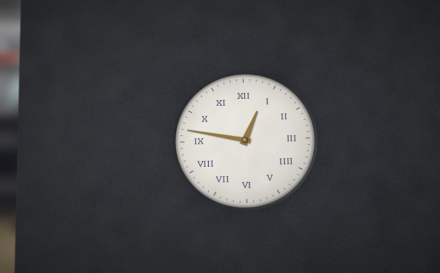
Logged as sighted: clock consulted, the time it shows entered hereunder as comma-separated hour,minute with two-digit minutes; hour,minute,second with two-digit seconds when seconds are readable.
12,47
